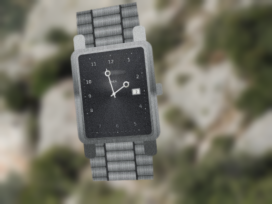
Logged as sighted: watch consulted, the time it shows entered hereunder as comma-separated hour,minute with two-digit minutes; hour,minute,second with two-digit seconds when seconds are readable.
1,58
